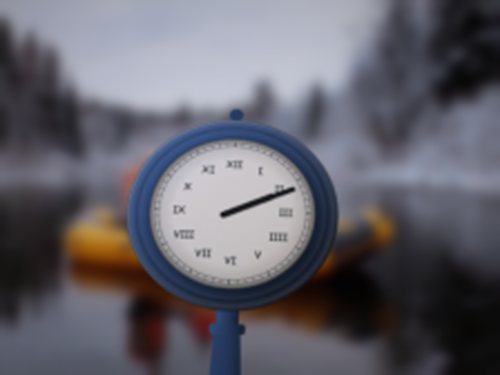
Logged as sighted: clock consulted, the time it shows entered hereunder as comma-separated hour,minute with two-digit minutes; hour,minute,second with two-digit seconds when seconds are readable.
2,11
